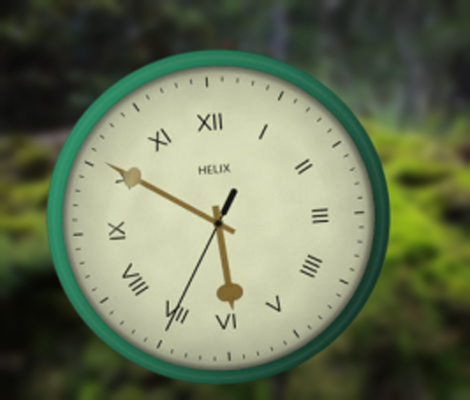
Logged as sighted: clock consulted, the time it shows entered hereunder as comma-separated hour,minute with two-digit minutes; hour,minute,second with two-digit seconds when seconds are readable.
5,50,35
